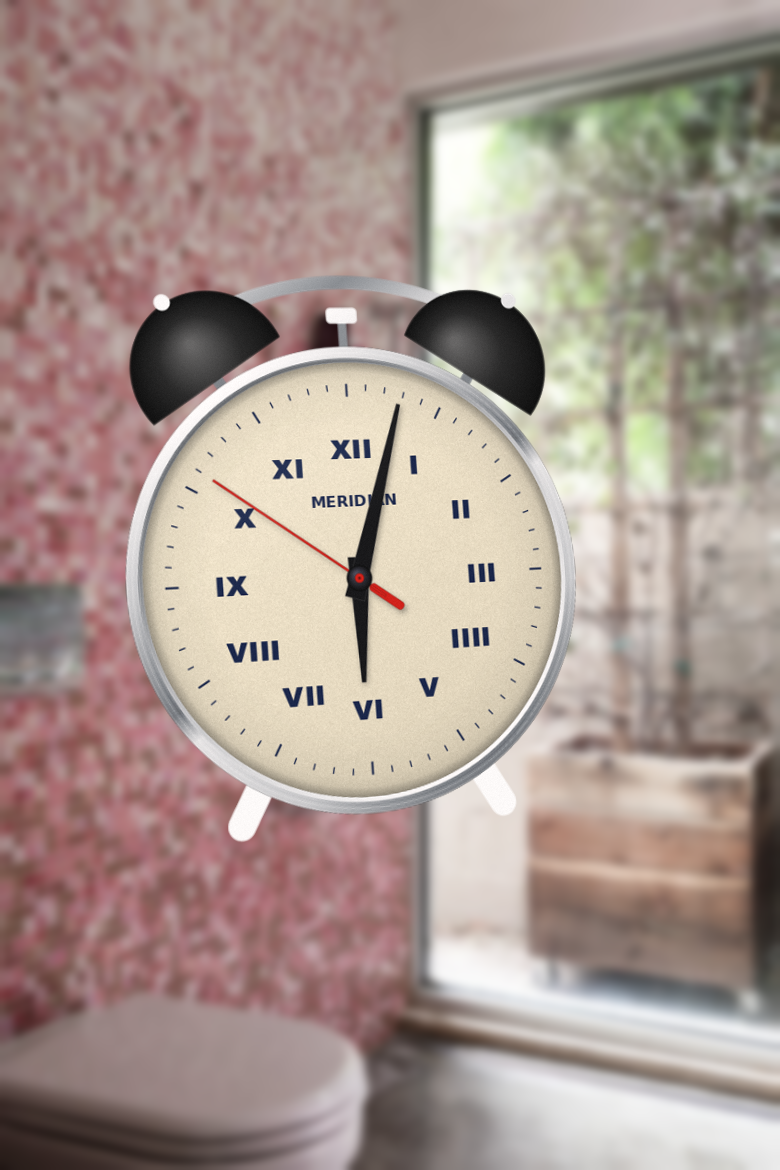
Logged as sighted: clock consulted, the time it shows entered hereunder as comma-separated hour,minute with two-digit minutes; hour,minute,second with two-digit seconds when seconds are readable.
6,02,51
